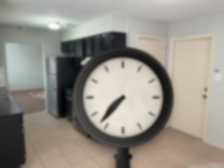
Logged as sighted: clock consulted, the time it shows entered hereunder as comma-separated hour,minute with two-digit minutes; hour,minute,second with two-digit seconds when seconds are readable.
7,37
